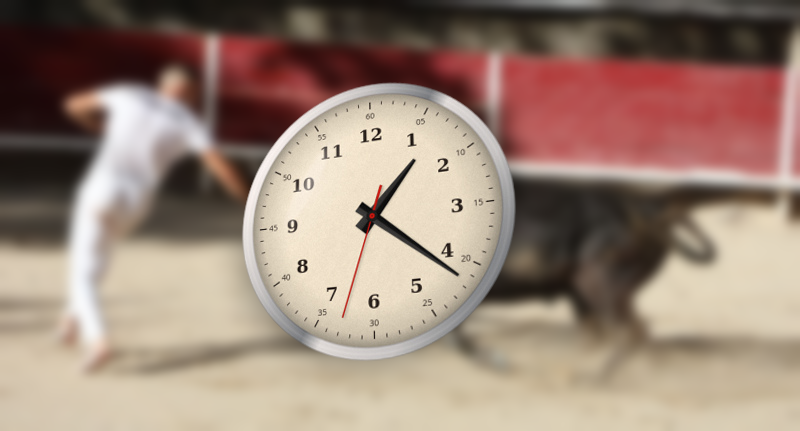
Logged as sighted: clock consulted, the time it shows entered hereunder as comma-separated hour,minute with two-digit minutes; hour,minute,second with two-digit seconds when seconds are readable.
1,21,33
